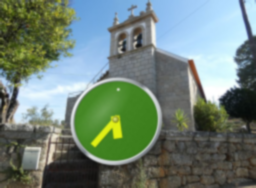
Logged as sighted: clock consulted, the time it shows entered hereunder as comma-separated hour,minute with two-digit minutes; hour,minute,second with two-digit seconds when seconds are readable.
5,36
